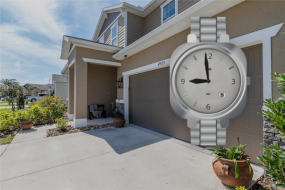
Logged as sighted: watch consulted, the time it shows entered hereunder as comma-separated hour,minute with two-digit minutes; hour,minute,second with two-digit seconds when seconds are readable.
8,59
